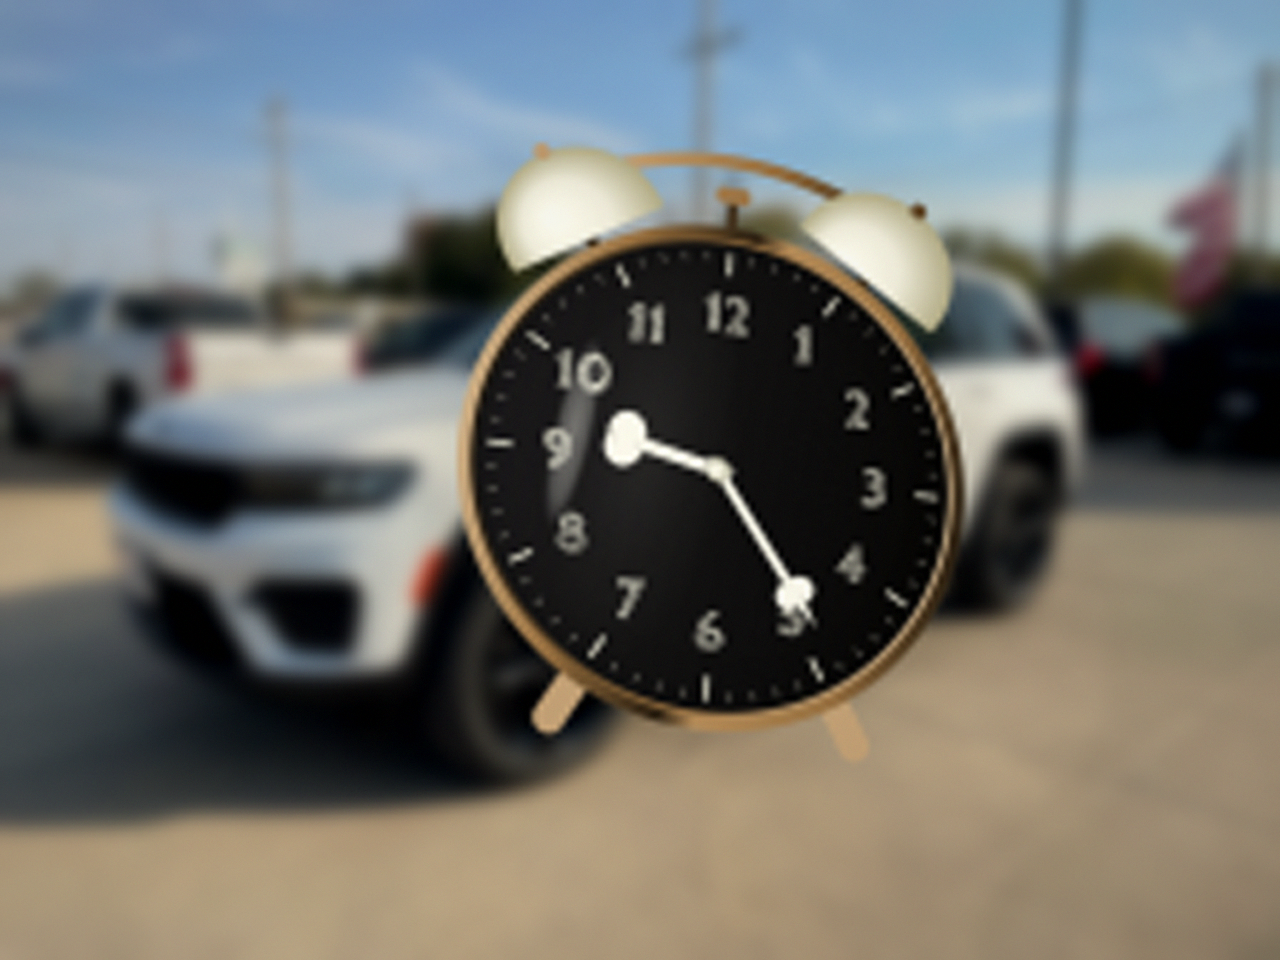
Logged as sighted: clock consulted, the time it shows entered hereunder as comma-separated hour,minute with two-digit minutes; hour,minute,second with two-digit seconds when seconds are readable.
9,24
